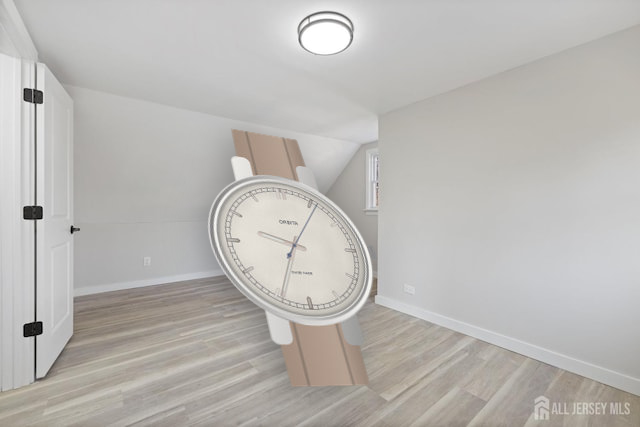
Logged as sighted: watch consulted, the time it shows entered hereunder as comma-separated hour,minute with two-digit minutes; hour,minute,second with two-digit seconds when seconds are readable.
9,34,06
